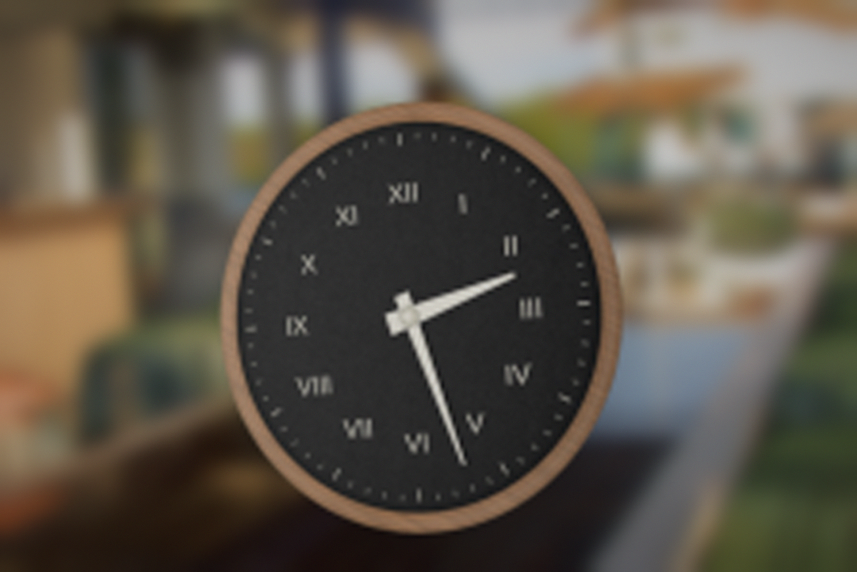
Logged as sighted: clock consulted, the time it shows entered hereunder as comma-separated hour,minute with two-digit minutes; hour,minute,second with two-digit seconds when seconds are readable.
2,27
